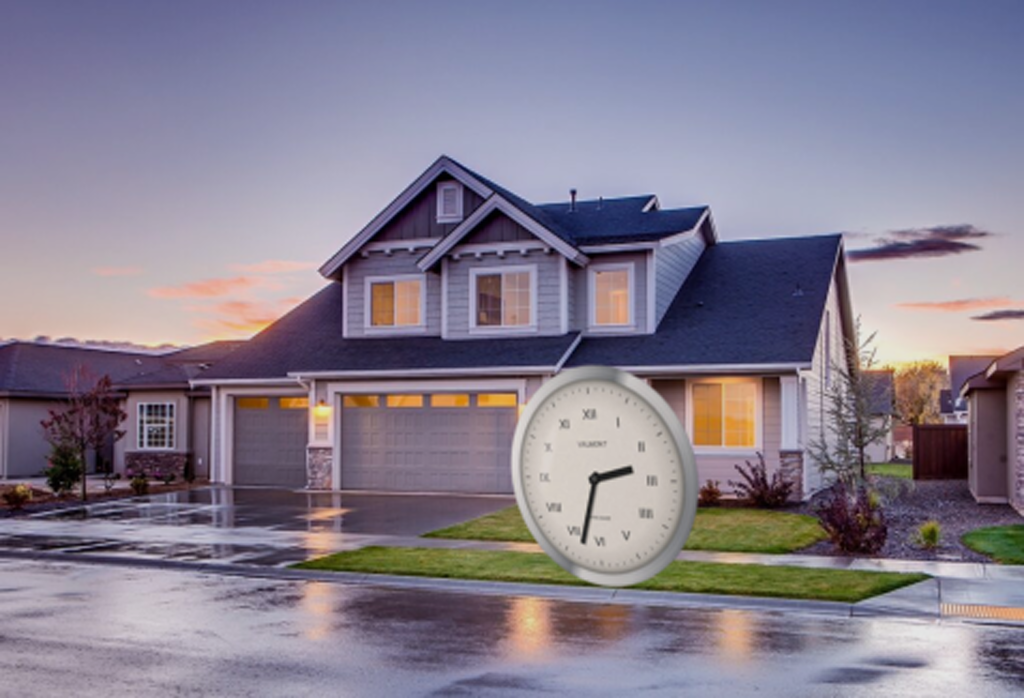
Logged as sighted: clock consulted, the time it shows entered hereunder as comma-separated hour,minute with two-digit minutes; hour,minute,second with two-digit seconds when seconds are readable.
2,33
